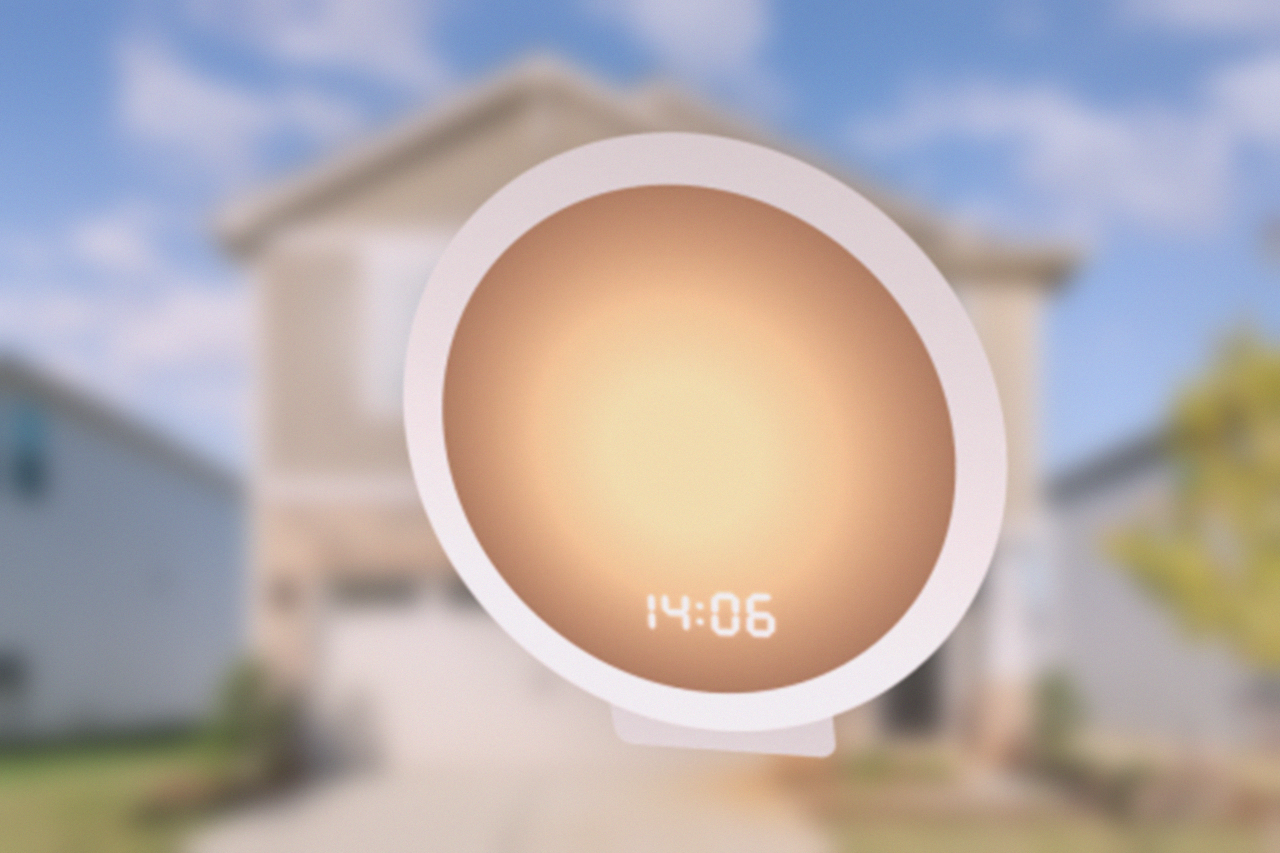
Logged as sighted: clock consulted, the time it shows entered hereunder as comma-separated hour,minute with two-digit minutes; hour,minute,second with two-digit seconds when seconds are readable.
14,06
